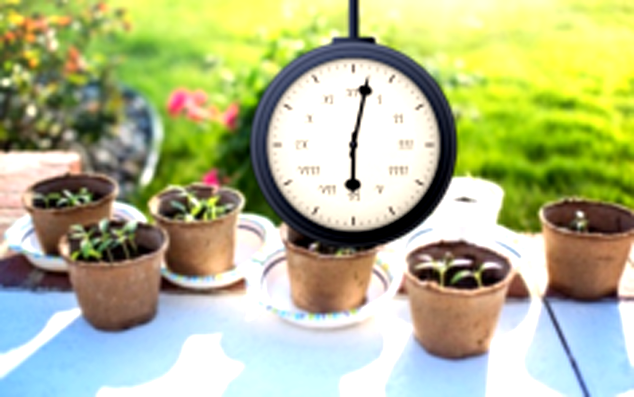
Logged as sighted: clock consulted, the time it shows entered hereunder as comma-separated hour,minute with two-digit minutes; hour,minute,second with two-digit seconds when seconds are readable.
6,02
